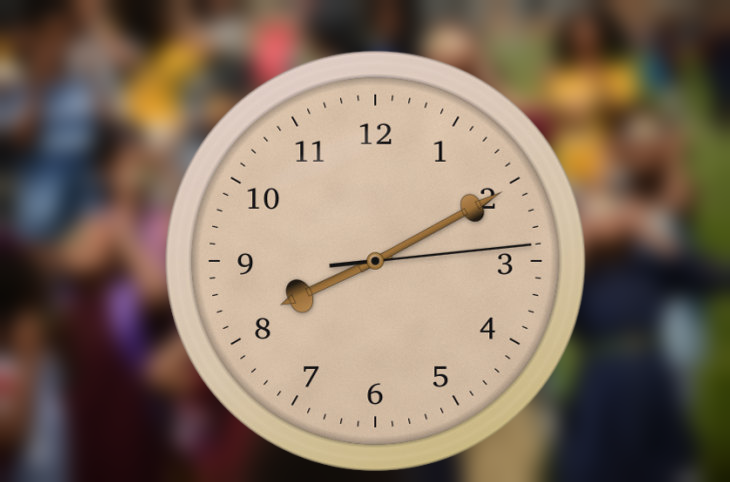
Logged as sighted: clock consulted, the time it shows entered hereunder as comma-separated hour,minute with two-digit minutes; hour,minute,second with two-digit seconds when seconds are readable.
8,10,14
